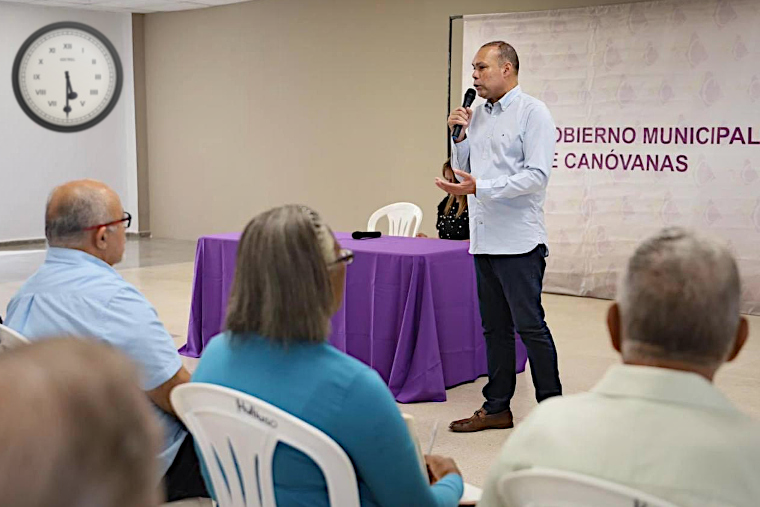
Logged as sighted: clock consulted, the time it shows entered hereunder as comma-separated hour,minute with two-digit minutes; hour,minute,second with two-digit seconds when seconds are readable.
5,30
